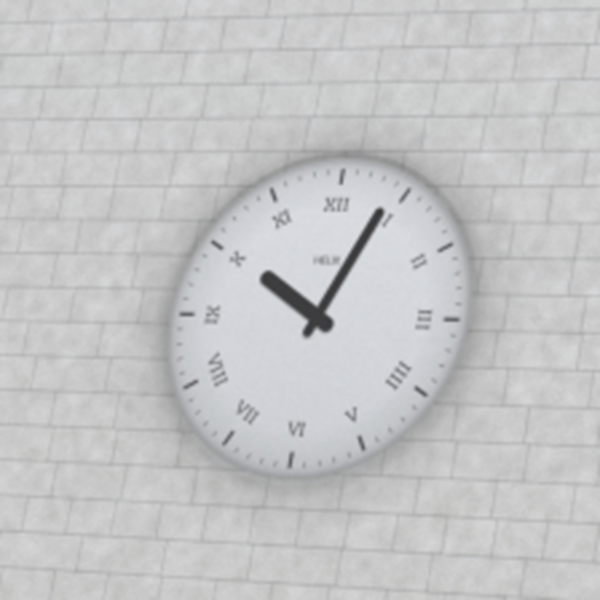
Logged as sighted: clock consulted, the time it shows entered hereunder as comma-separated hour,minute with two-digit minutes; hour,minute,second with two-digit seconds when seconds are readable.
10,04
